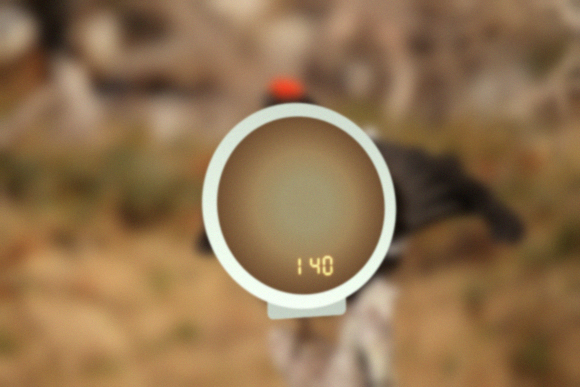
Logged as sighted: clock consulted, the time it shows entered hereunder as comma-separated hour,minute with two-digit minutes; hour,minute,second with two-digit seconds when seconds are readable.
1,40
